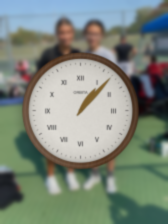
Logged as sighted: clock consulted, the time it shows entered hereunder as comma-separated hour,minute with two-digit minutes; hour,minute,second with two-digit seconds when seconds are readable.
1,07
